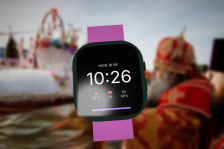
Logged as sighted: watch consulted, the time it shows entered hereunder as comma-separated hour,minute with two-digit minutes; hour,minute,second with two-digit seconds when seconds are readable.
10,26
